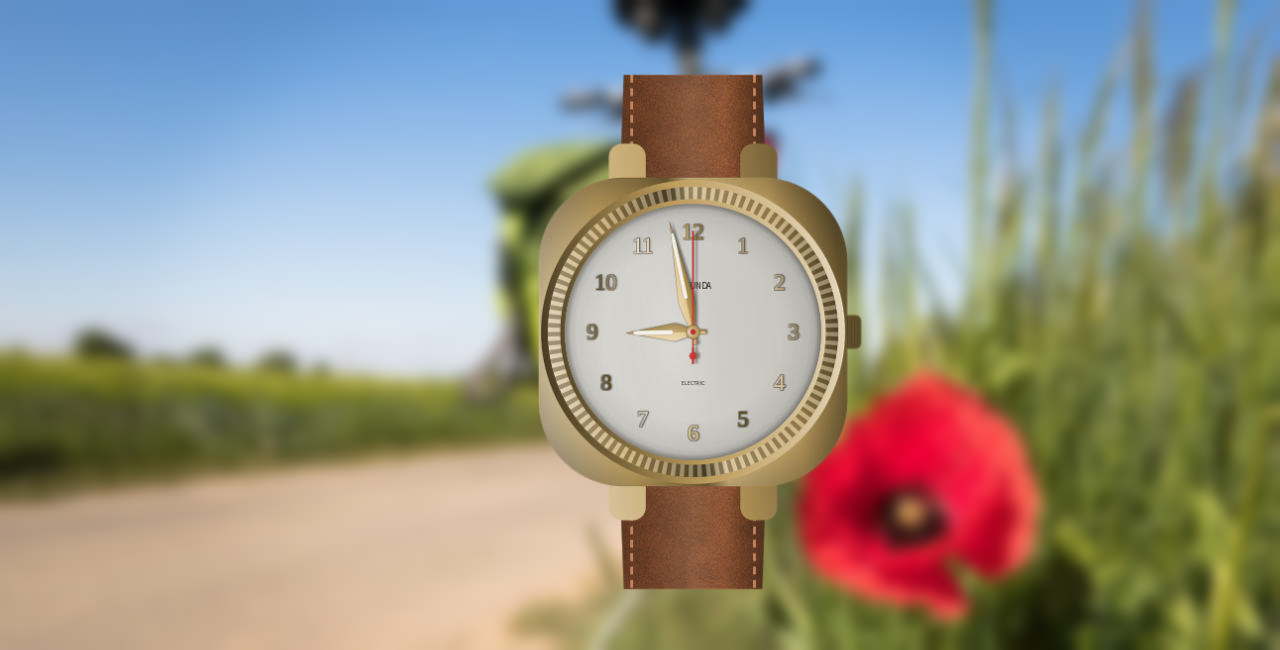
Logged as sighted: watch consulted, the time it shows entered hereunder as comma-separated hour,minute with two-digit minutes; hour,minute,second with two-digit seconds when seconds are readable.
8,58,00
